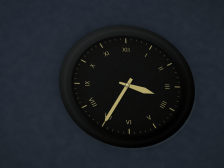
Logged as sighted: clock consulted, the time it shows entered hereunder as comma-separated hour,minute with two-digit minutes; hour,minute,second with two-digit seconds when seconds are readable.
3,35
